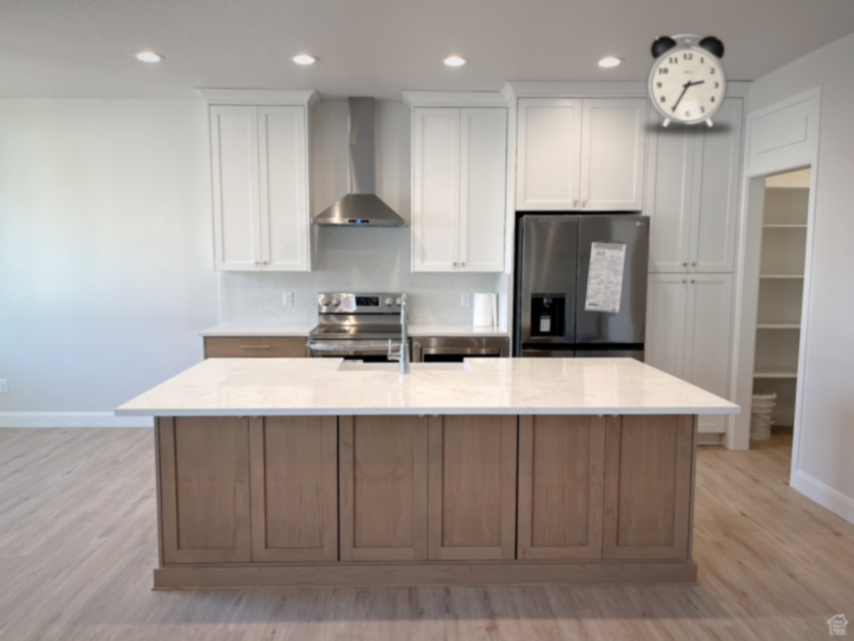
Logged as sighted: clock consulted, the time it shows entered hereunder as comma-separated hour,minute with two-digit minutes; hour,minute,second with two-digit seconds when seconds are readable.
2,35
